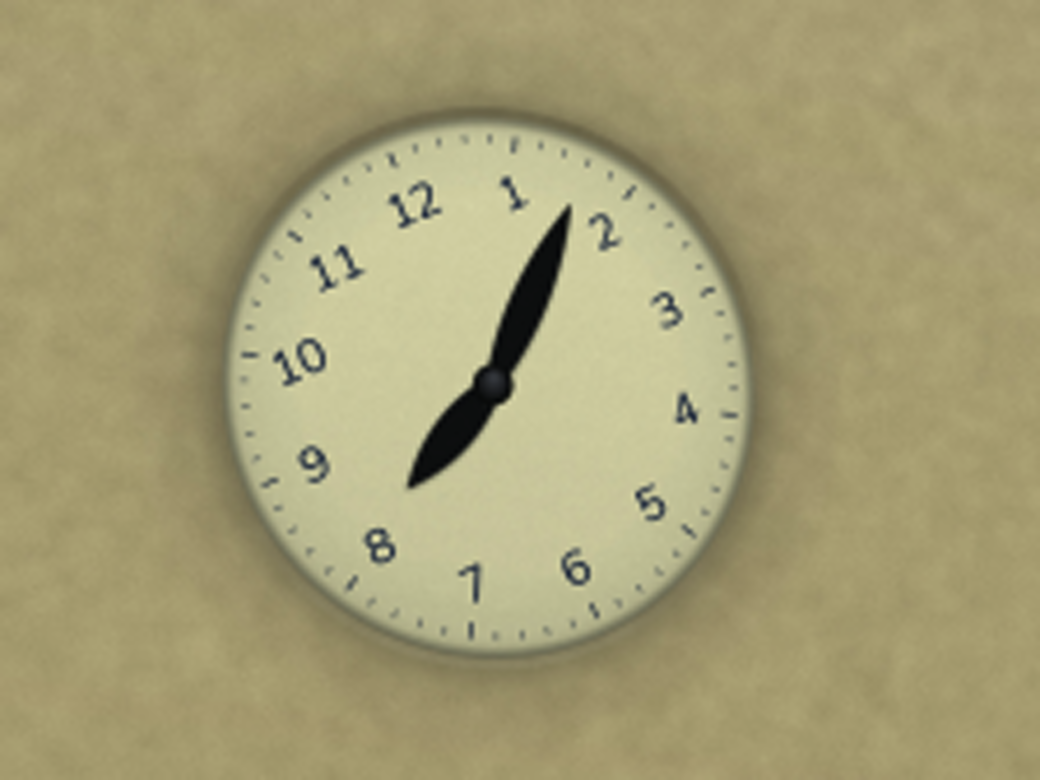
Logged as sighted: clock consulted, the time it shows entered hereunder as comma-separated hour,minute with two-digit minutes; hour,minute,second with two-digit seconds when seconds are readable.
8,08
